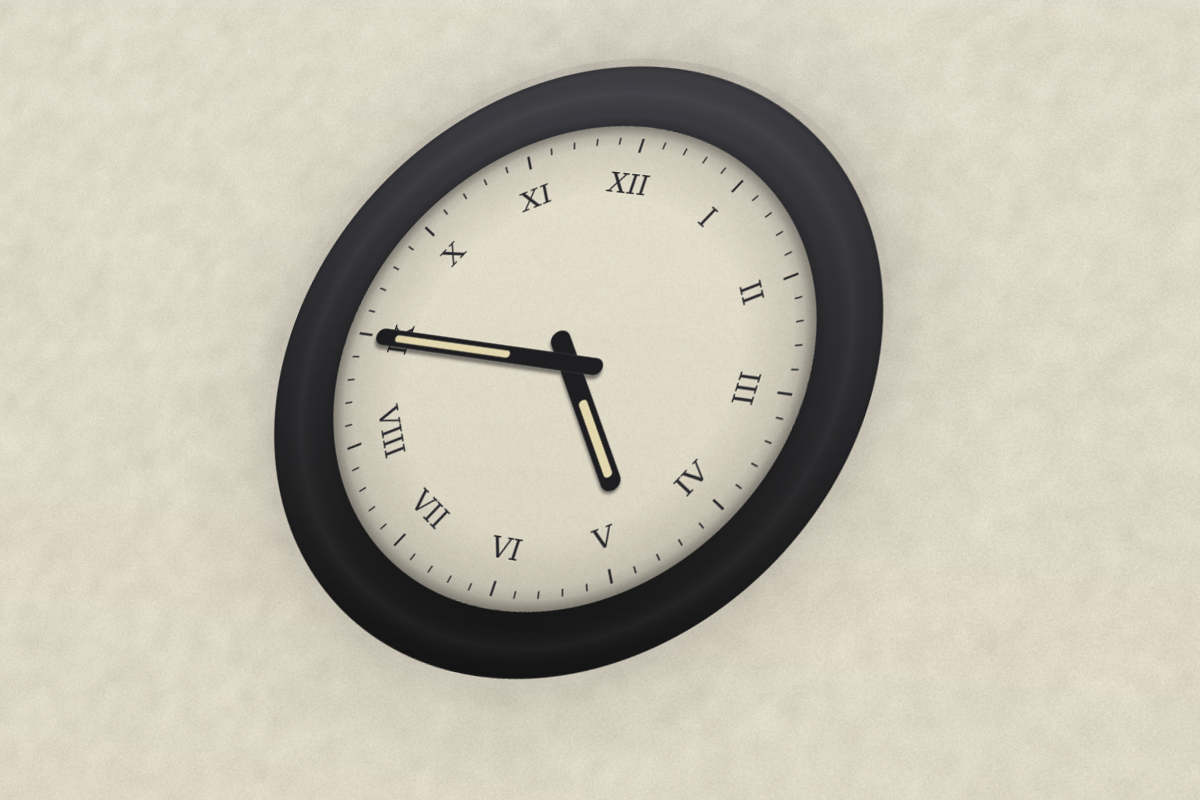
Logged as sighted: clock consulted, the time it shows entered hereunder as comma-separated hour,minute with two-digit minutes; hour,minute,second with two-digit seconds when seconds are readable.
4,45
